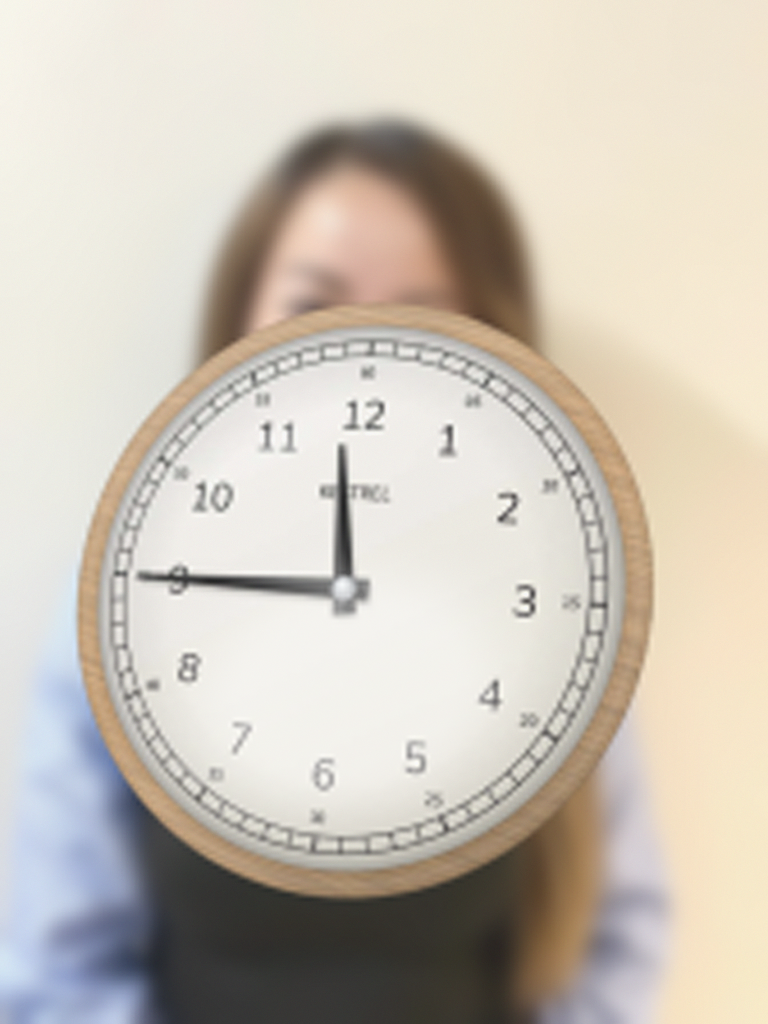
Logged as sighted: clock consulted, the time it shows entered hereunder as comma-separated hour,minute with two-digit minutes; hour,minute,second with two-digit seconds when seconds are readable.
11,45
